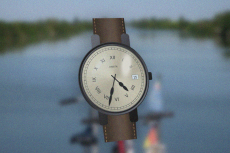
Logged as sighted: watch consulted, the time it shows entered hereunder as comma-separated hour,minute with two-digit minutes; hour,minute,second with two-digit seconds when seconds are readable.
4,33
